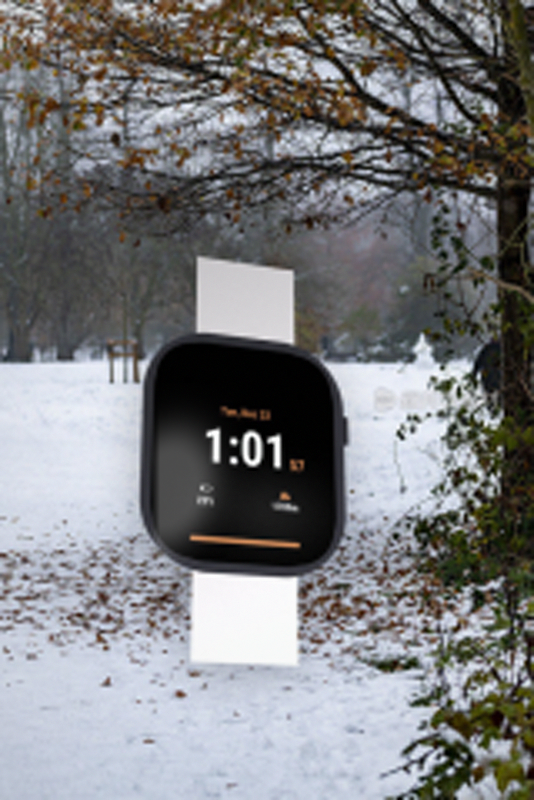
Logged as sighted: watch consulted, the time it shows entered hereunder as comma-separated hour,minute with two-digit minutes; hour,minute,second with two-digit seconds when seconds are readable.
1,01
